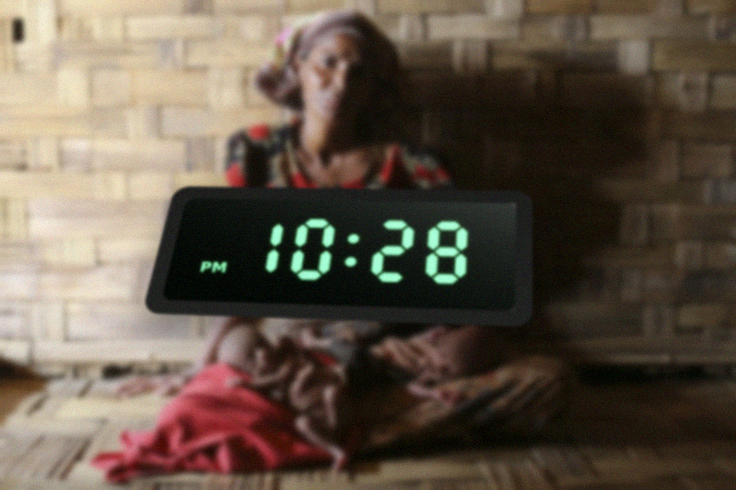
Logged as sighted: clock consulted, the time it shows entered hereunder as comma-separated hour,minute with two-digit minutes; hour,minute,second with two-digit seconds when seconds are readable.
10,28
